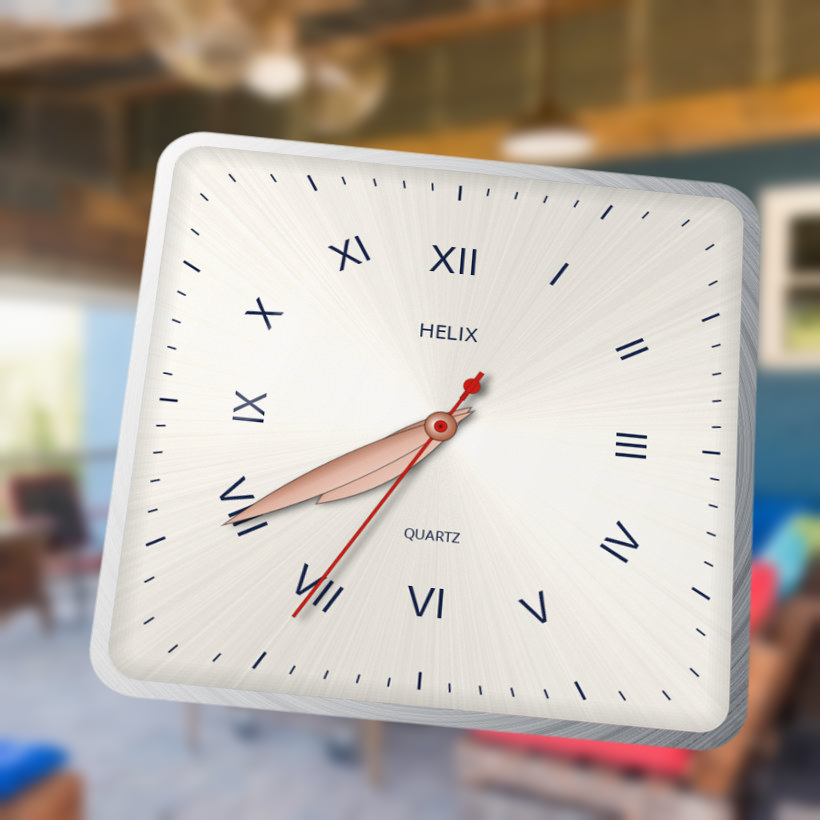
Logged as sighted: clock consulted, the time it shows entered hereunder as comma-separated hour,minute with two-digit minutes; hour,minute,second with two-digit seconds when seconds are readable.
7,39,35
